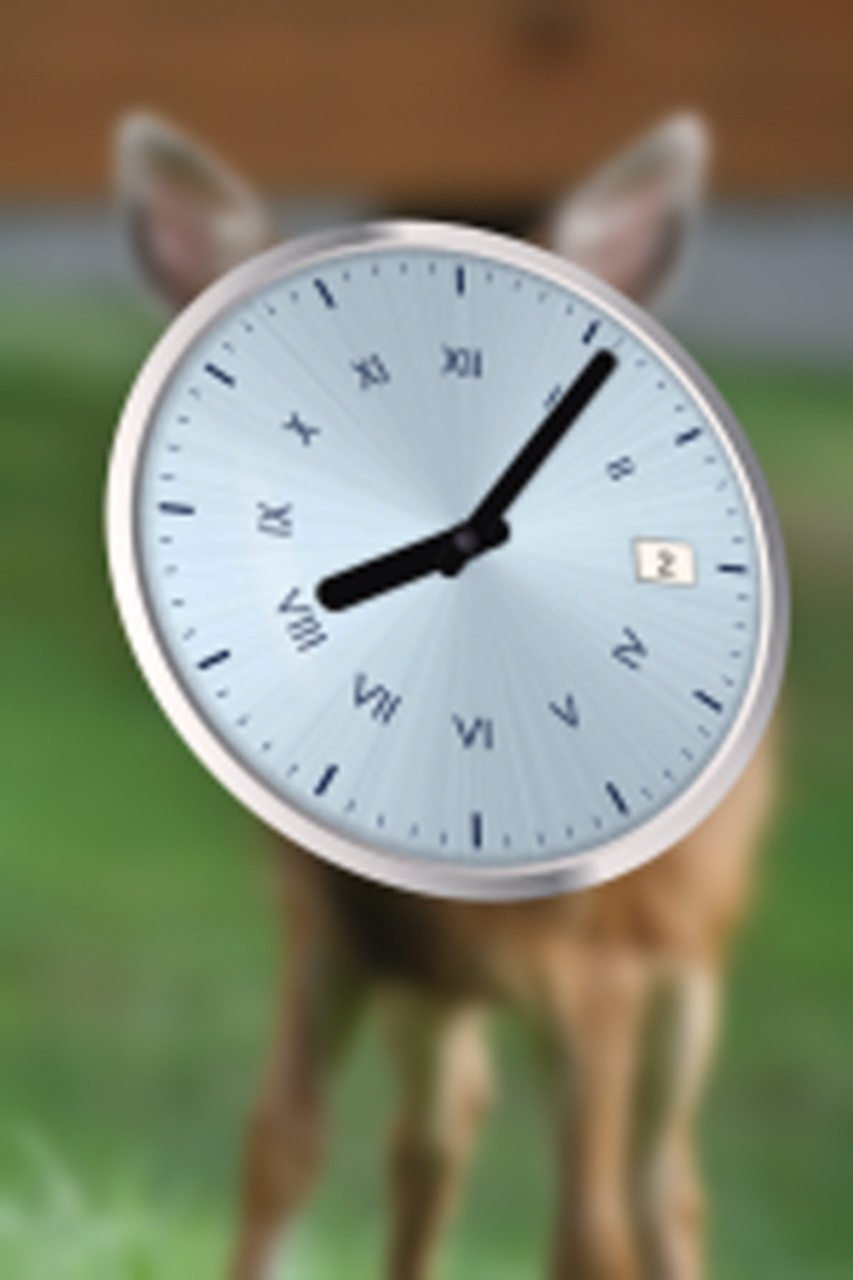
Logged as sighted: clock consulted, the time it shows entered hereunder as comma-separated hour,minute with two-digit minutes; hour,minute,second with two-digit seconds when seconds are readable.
8,06
